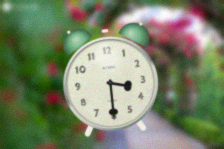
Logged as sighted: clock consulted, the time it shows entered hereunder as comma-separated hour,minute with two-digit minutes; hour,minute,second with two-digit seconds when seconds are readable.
3,30
